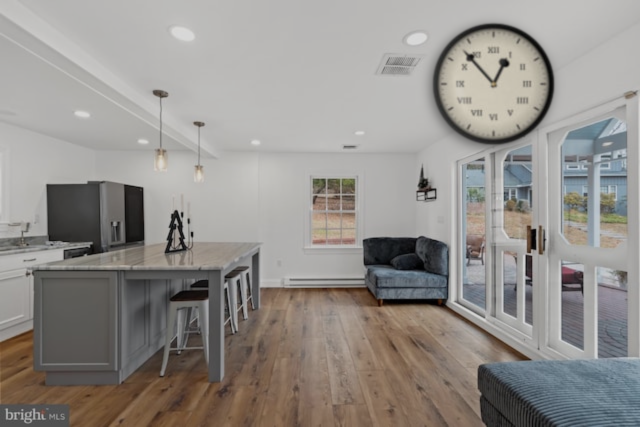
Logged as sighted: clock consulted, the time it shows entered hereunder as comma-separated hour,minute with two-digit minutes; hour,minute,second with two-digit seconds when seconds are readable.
12,53
